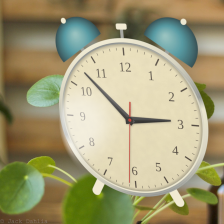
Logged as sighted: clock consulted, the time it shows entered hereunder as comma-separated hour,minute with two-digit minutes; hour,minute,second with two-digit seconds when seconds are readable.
2,52,31
